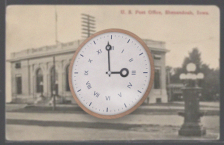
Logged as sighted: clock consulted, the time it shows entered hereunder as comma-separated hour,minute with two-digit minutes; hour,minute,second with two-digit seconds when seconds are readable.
2,59
